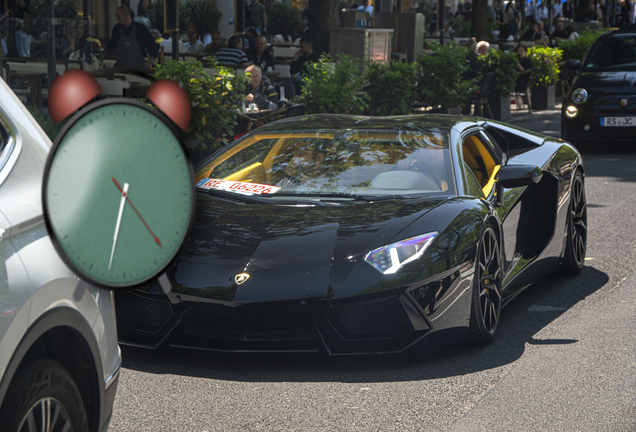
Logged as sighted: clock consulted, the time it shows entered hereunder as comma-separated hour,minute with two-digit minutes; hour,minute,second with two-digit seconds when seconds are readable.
6,32,23
